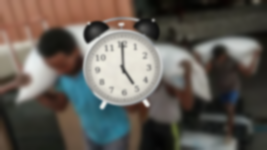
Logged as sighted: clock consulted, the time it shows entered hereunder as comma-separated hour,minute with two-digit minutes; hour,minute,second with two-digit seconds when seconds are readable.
5,00
